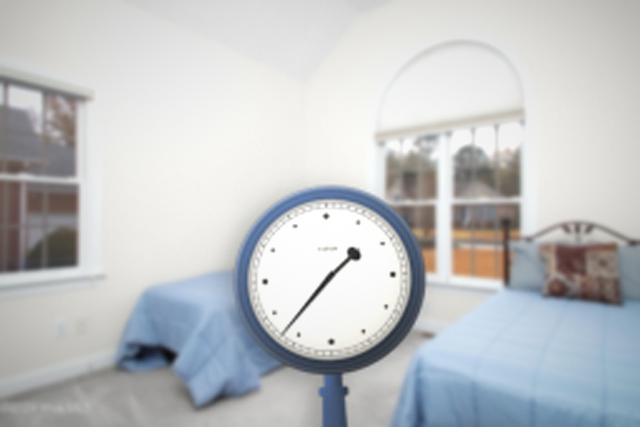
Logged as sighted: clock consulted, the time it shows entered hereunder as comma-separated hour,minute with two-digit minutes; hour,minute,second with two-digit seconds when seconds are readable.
1,37
